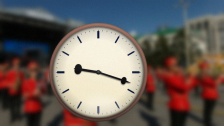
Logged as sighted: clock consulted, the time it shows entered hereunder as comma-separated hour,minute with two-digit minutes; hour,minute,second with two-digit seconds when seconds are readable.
9,18
